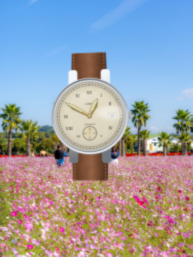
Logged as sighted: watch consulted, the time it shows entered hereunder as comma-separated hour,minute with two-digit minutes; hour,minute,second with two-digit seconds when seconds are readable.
12,50
